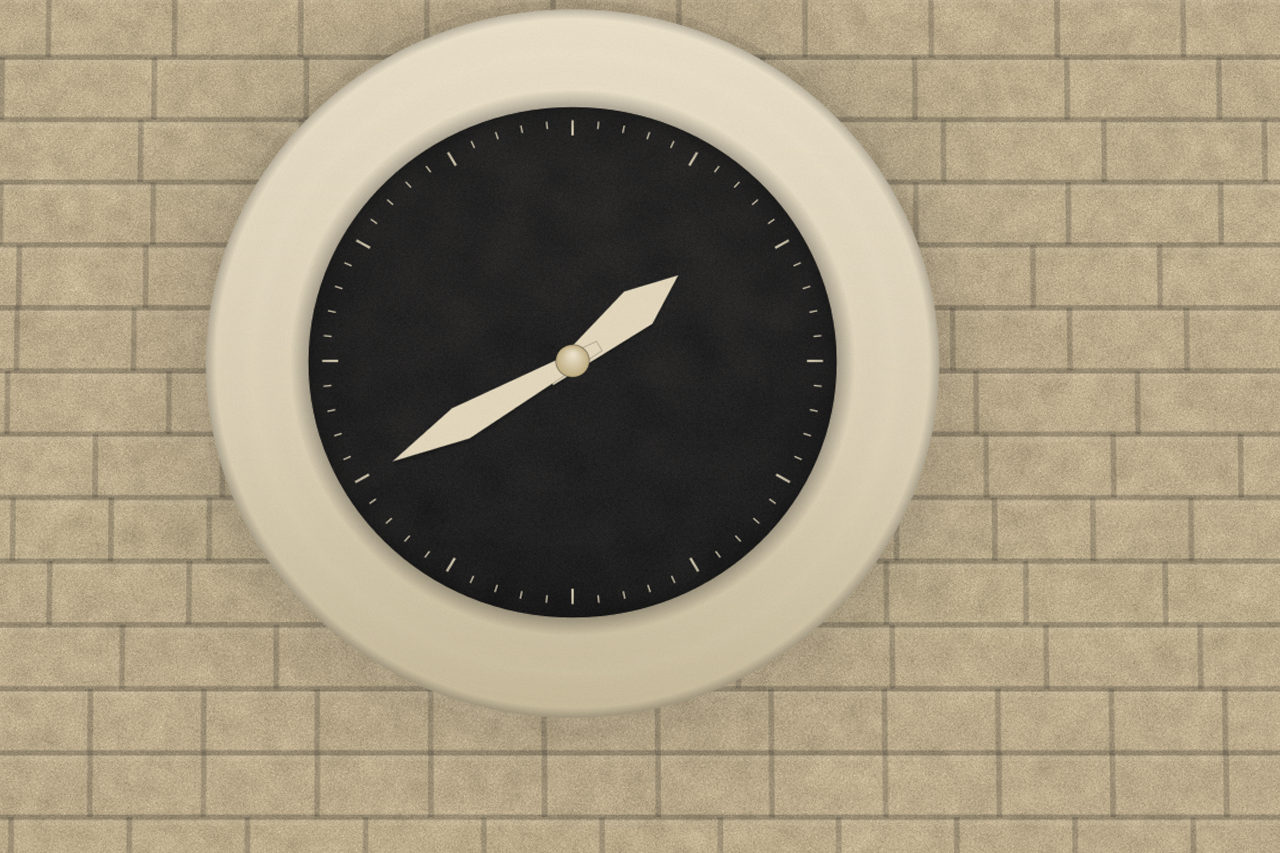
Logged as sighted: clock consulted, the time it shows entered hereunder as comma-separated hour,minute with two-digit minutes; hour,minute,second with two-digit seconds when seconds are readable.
1,40
